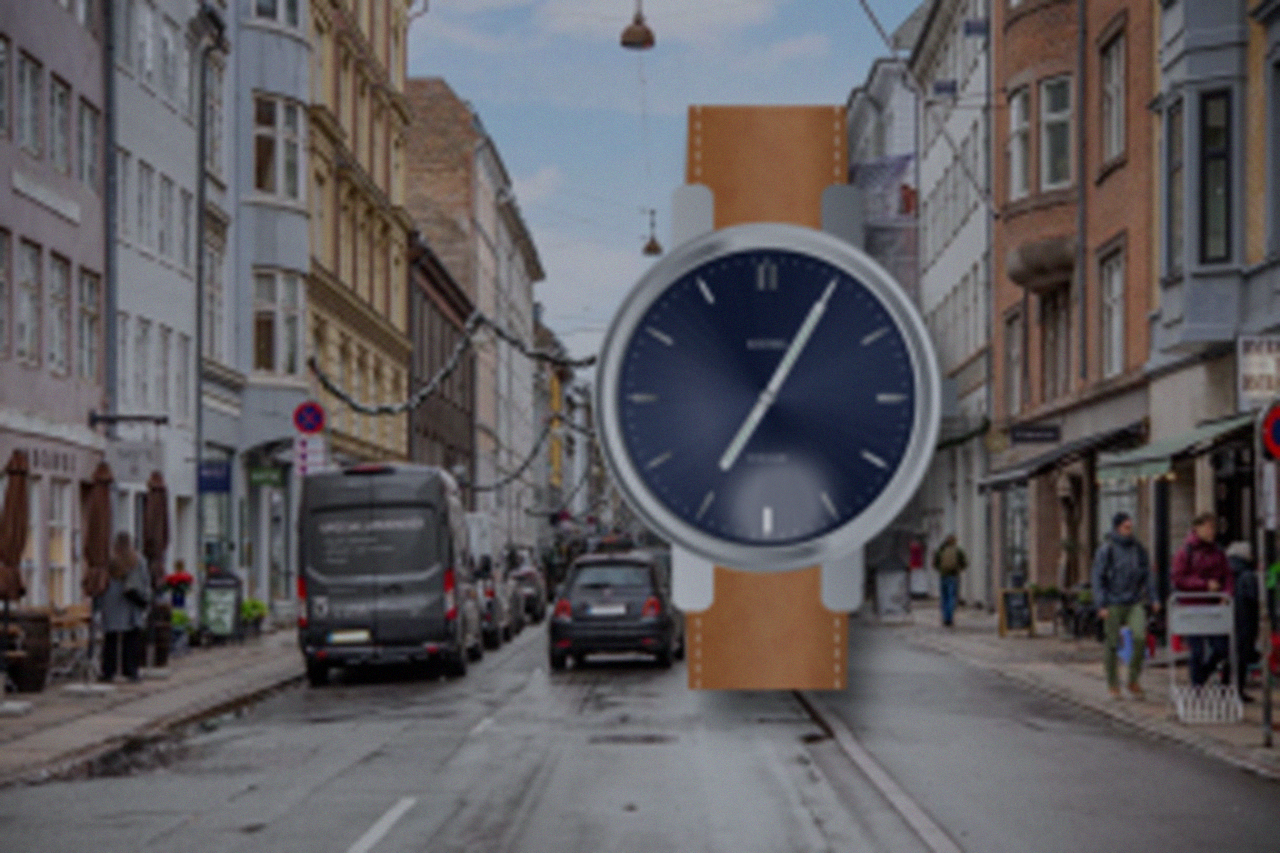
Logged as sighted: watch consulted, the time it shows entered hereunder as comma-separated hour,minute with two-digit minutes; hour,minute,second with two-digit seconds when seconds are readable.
7,05
